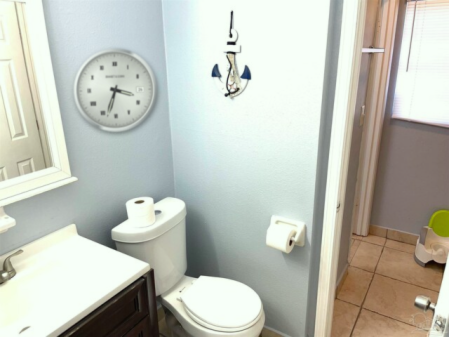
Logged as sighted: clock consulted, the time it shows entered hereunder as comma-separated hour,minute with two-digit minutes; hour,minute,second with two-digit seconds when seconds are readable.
3,33
